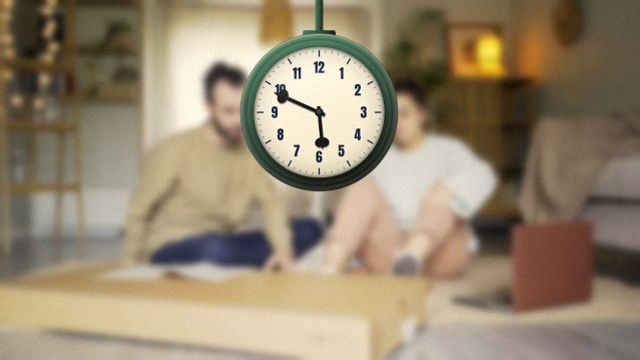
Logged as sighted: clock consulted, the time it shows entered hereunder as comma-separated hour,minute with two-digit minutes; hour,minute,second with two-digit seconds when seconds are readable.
5,49
